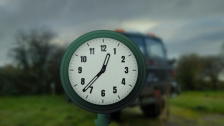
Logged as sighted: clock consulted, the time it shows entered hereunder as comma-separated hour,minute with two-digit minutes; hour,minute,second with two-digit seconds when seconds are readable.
12,37
